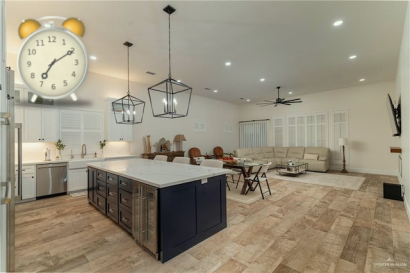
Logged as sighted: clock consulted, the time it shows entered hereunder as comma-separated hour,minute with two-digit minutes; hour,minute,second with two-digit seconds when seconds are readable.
7,10
